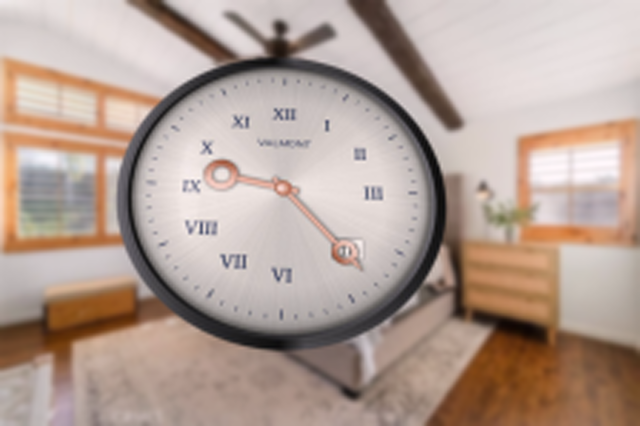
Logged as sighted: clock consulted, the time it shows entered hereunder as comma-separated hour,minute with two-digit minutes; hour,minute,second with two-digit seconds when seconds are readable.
9,23
